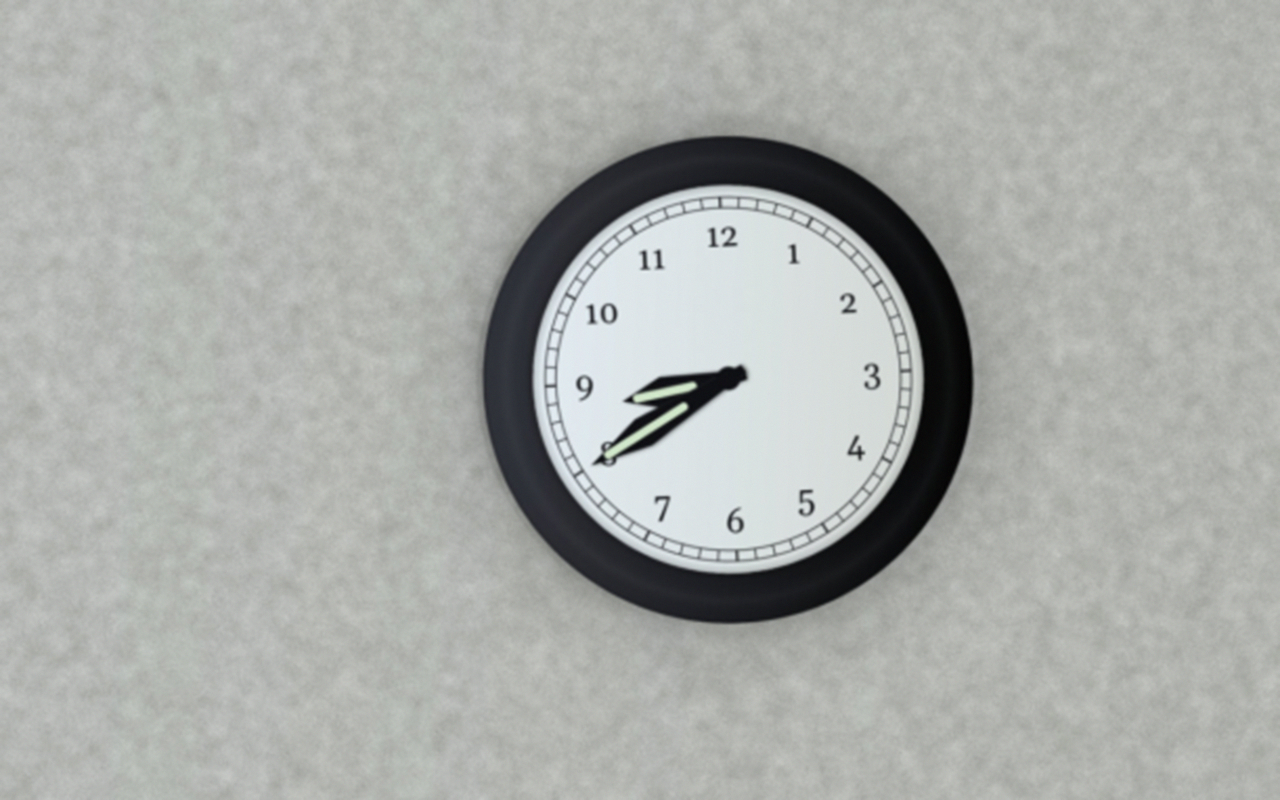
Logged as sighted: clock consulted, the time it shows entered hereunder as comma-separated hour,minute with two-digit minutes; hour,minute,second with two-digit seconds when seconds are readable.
8,40
